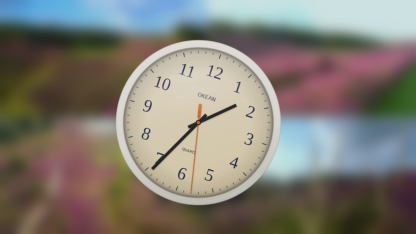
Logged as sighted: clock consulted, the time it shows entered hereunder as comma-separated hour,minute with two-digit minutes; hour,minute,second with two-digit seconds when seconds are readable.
1,34,28
